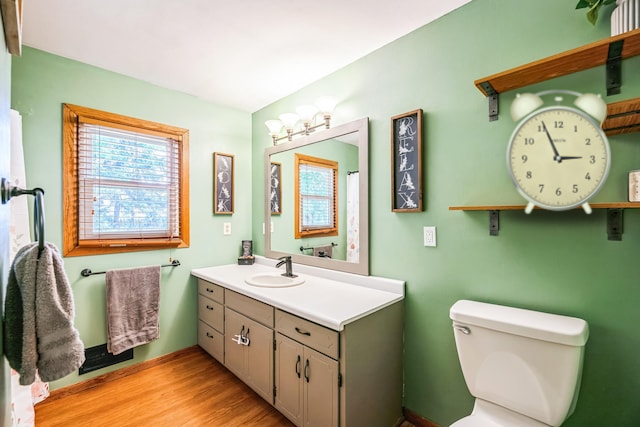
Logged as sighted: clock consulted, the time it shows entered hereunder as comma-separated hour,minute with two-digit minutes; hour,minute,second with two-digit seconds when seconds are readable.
2,56
